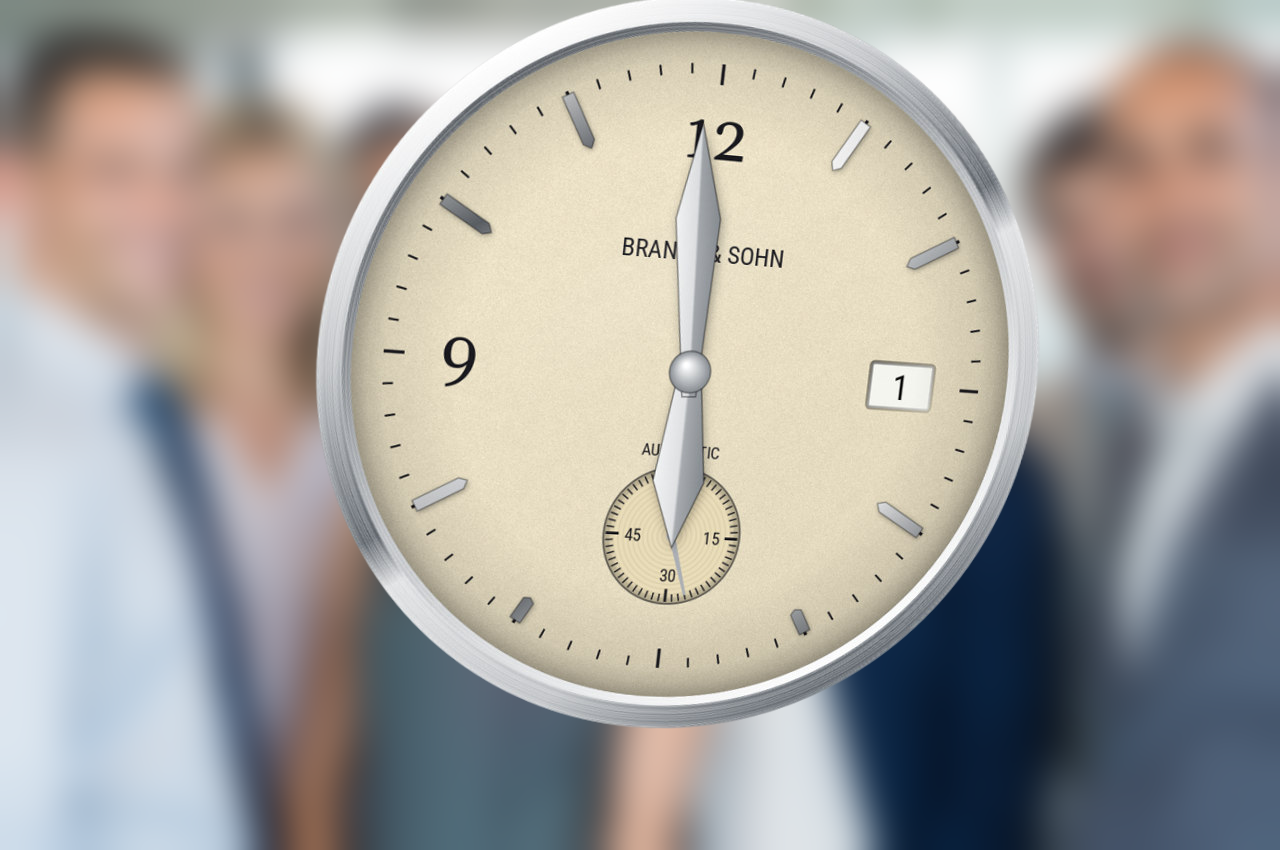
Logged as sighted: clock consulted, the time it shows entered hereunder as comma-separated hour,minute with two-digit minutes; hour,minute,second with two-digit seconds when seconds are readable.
5,59,27
